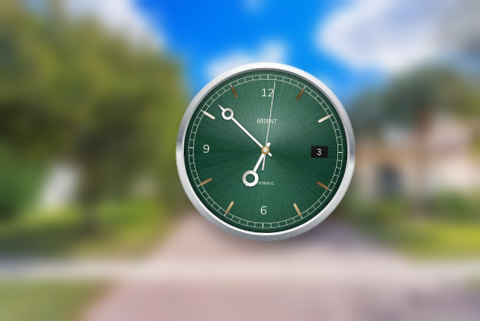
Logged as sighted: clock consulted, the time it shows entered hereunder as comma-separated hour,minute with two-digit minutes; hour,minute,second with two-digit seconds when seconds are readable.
6,52,01
